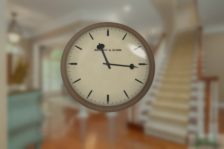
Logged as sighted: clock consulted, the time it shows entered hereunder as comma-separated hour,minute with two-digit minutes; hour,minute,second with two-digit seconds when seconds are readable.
11,16
